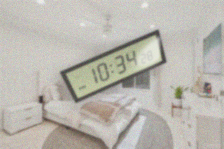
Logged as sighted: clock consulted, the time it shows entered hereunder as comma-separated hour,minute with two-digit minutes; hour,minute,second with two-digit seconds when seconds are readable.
10,34,28
